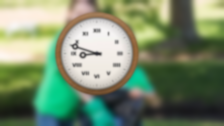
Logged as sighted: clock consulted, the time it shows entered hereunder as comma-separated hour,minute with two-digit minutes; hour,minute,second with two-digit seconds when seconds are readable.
8,48
